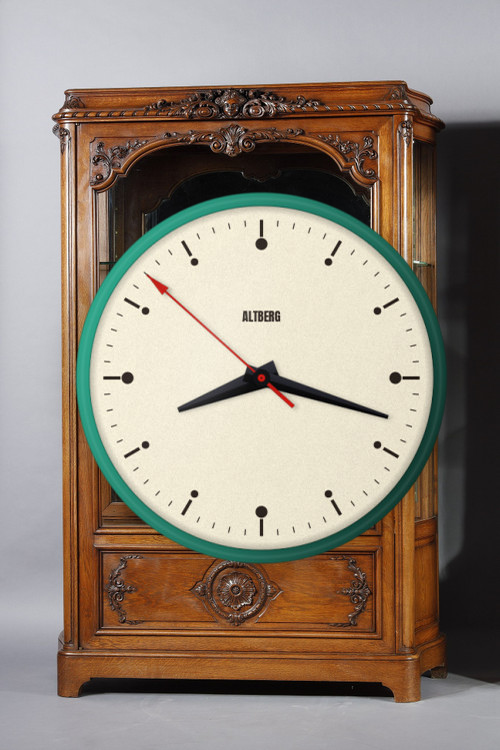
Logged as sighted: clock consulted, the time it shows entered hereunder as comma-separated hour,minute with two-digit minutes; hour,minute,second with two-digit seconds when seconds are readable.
8,17,52
